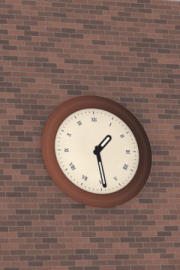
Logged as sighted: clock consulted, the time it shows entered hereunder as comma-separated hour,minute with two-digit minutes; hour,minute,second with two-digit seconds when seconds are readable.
1,29
